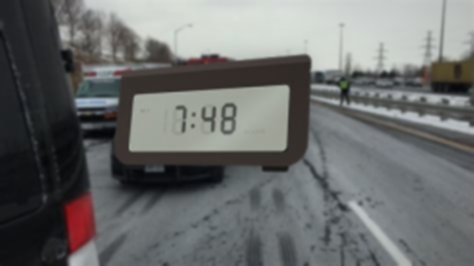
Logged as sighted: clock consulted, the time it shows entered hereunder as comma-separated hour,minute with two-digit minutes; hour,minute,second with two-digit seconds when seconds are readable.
7,48
